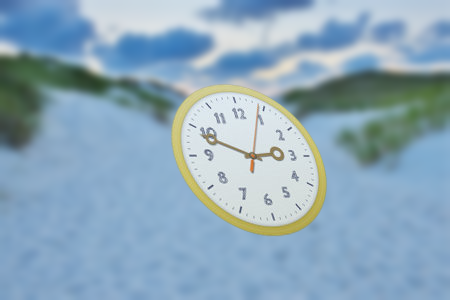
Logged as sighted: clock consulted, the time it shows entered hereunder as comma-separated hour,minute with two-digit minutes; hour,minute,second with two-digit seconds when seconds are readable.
2,49,04
